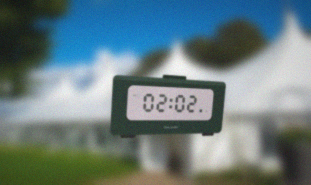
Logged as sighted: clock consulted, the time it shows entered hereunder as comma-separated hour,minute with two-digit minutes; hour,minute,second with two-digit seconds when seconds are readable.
2,02
